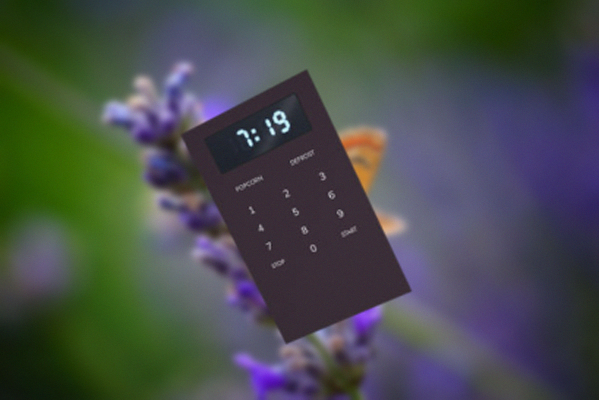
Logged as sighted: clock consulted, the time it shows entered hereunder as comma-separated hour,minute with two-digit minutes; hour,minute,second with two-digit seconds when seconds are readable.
7,19
